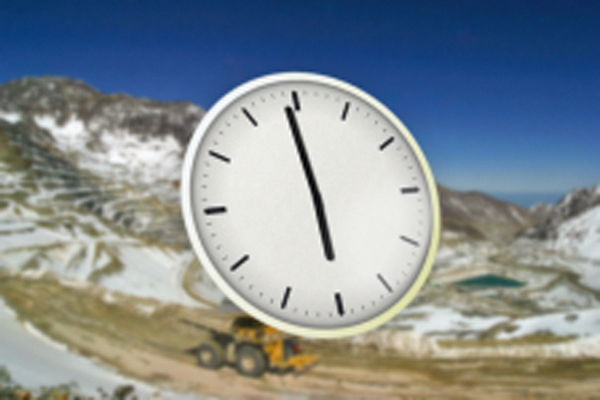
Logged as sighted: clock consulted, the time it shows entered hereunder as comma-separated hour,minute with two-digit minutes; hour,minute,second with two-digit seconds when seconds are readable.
5,59
